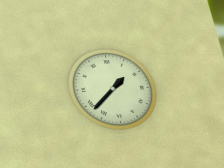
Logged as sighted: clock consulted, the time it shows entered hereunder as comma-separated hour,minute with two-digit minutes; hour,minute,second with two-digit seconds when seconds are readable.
1,38
